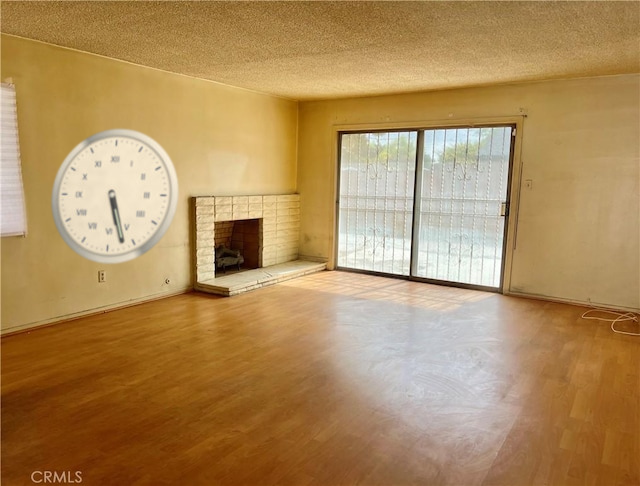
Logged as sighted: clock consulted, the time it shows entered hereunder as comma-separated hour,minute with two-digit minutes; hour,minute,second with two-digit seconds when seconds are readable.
5,27
